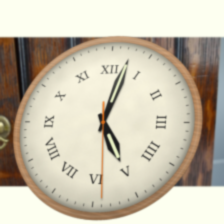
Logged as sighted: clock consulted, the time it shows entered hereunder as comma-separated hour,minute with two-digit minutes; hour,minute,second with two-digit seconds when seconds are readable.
5,02,29
